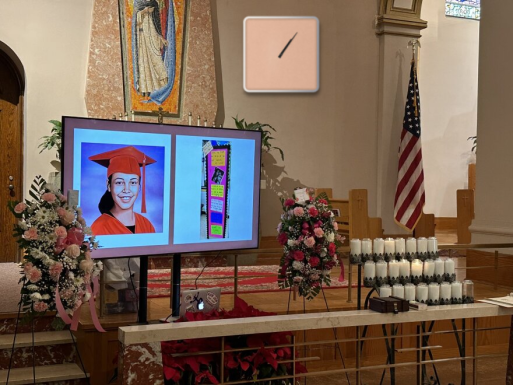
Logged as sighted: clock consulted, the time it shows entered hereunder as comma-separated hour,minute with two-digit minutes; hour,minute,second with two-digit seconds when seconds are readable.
1,06
